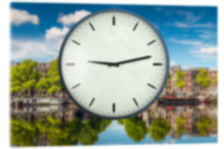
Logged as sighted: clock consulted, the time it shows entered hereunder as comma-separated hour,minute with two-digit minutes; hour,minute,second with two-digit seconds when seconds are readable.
9,13
